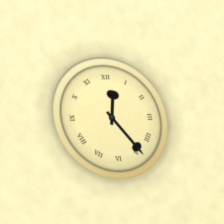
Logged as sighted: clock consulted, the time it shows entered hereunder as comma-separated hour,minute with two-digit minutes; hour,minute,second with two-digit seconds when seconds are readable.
12,24
